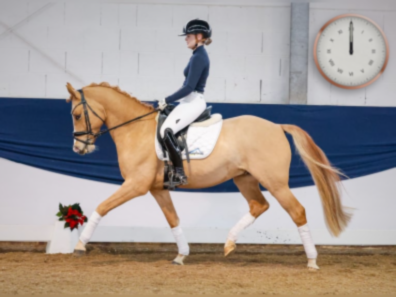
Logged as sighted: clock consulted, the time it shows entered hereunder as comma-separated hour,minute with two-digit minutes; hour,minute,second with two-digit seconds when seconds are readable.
12,00
